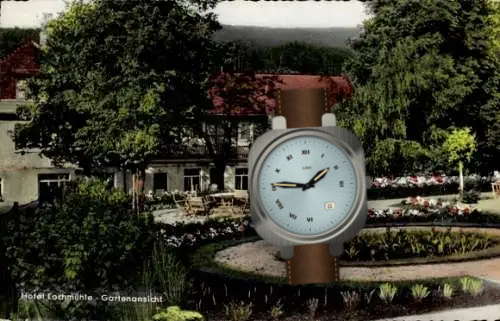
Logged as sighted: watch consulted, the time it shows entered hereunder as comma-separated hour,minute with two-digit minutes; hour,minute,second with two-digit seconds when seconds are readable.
1,46
